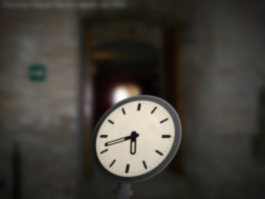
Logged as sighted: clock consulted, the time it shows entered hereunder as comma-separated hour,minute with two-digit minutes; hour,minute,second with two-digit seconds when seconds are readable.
5,42
